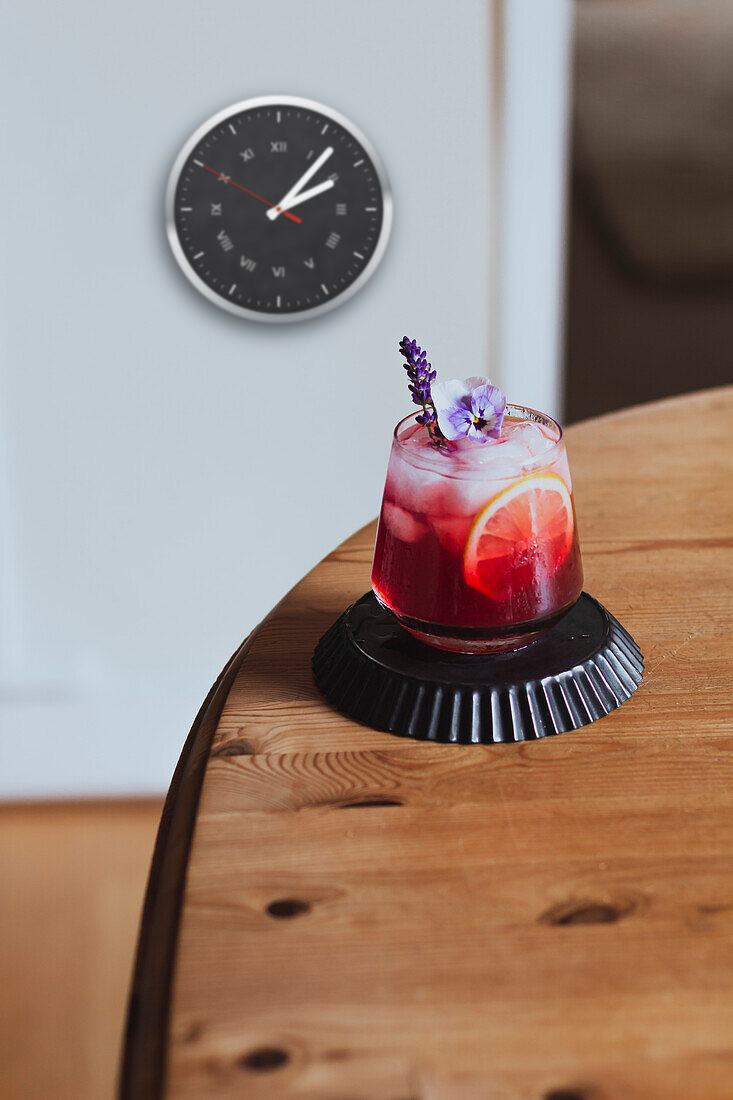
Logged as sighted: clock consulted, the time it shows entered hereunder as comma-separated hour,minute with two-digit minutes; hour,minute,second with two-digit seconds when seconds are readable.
2,06,50
